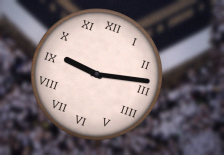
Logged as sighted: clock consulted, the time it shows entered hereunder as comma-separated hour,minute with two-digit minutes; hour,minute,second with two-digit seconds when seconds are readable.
9,13
